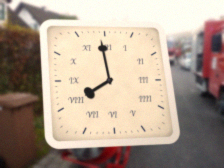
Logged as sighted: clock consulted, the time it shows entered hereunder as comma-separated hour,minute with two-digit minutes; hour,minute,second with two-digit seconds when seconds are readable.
7,59
